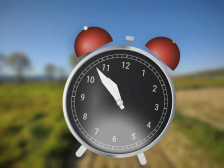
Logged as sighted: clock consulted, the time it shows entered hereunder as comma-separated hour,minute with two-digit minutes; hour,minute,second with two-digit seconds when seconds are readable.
10,53
